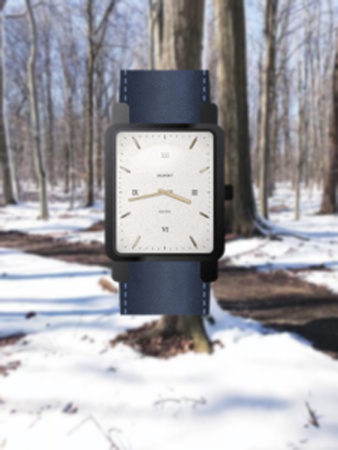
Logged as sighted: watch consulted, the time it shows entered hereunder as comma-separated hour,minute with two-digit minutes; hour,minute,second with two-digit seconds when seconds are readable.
3,43
